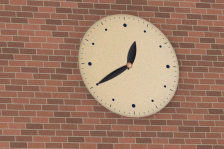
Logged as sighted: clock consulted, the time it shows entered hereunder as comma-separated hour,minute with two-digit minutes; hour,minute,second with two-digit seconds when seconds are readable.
12,40
